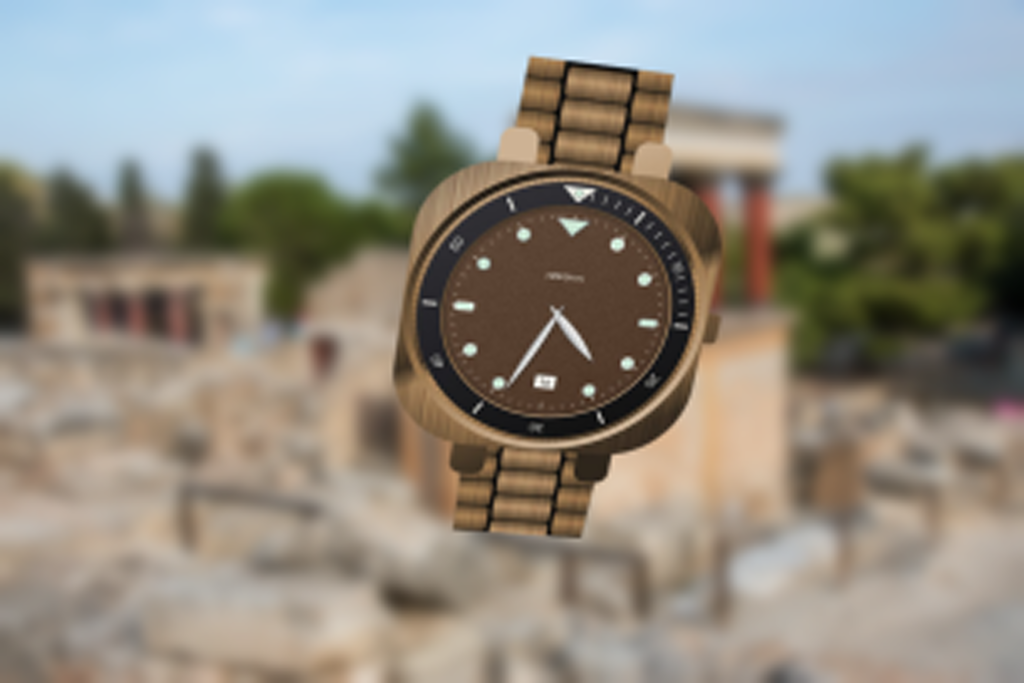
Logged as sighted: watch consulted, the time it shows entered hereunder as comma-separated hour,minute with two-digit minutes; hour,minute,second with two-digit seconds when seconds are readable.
4,34
